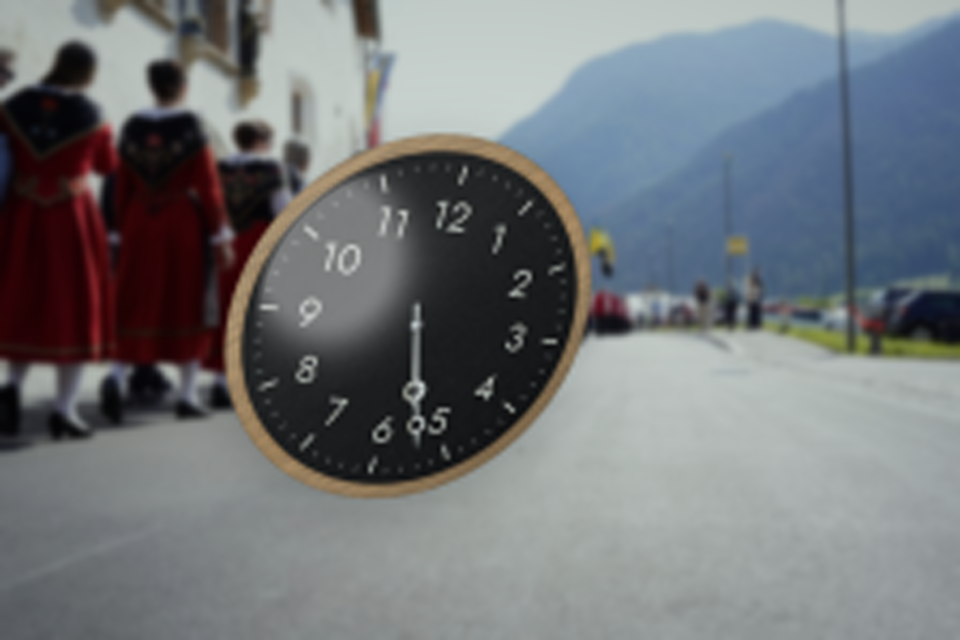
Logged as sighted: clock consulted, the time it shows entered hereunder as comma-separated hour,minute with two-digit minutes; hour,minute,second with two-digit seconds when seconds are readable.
5,27
